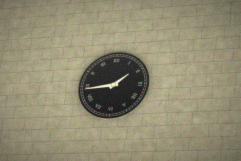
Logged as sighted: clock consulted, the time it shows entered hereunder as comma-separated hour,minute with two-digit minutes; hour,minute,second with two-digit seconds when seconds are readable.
1,44
